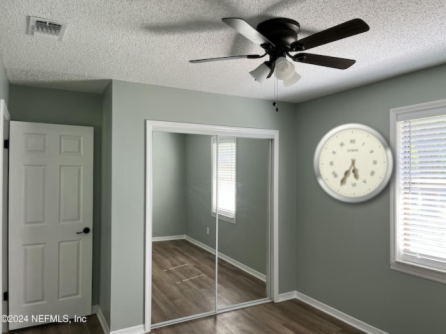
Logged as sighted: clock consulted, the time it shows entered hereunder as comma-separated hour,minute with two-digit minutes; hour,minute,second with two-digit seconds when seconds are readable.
5,35
